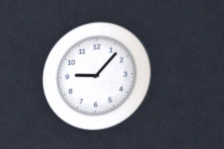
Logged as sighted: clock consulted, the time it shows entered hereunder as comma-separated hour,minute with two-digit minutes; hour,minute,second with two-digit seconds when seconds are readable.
9,07
